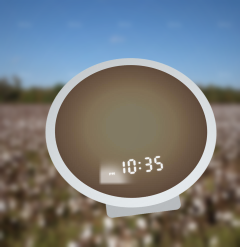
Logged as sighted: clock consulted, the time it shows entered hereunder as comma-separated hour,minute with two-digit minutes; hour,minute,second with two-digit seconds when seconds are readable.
10,35
